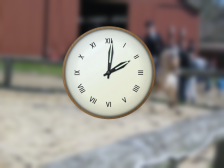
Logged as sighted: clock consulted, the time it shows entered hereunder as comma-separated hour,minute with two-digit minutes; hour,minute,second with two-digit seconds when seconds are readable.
2,01
